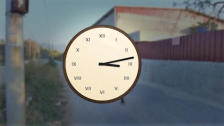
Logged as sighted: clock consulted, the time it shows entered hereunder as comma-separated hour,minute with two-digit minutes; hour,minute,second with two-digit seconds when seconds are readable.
3,13
